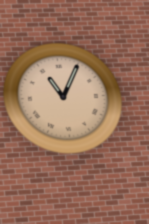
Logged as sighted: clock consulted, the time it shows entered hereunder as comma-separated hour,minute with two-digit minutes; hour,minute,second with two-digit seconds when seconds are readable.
11,05
